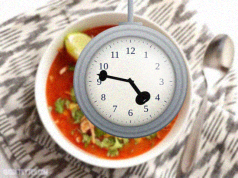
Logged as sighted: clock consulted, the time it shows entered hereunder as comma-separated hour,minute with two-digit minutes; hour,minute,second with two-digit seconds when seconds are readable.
4,47
